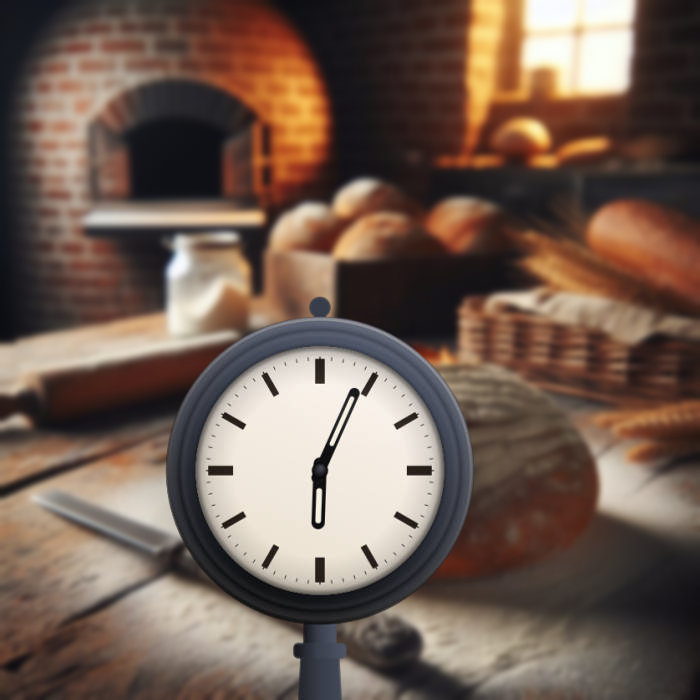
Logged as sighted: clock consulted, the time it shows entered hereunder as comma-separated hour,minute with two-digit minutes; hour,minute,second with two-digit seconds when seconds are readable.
6,04
